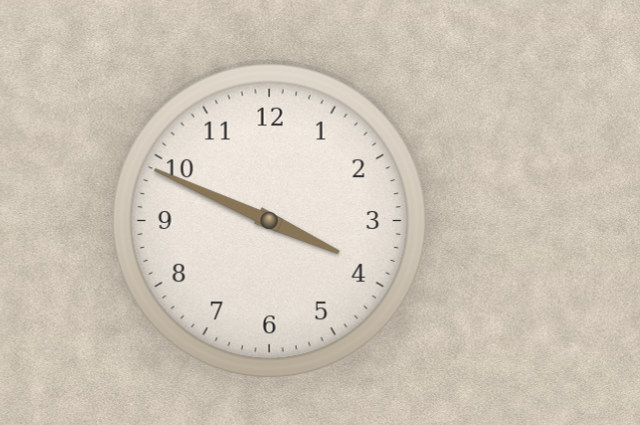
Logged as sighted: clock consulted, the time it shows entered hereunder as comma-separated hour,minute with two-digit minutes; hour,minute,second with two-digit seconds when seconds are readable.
3,49
